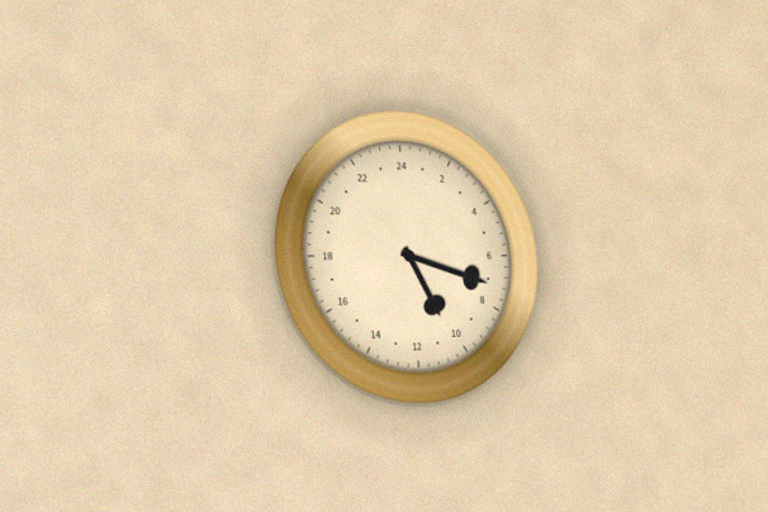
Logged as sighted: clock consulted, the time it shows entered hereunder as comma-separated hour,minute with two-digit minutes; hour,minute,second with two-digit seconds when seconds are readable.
10,18
